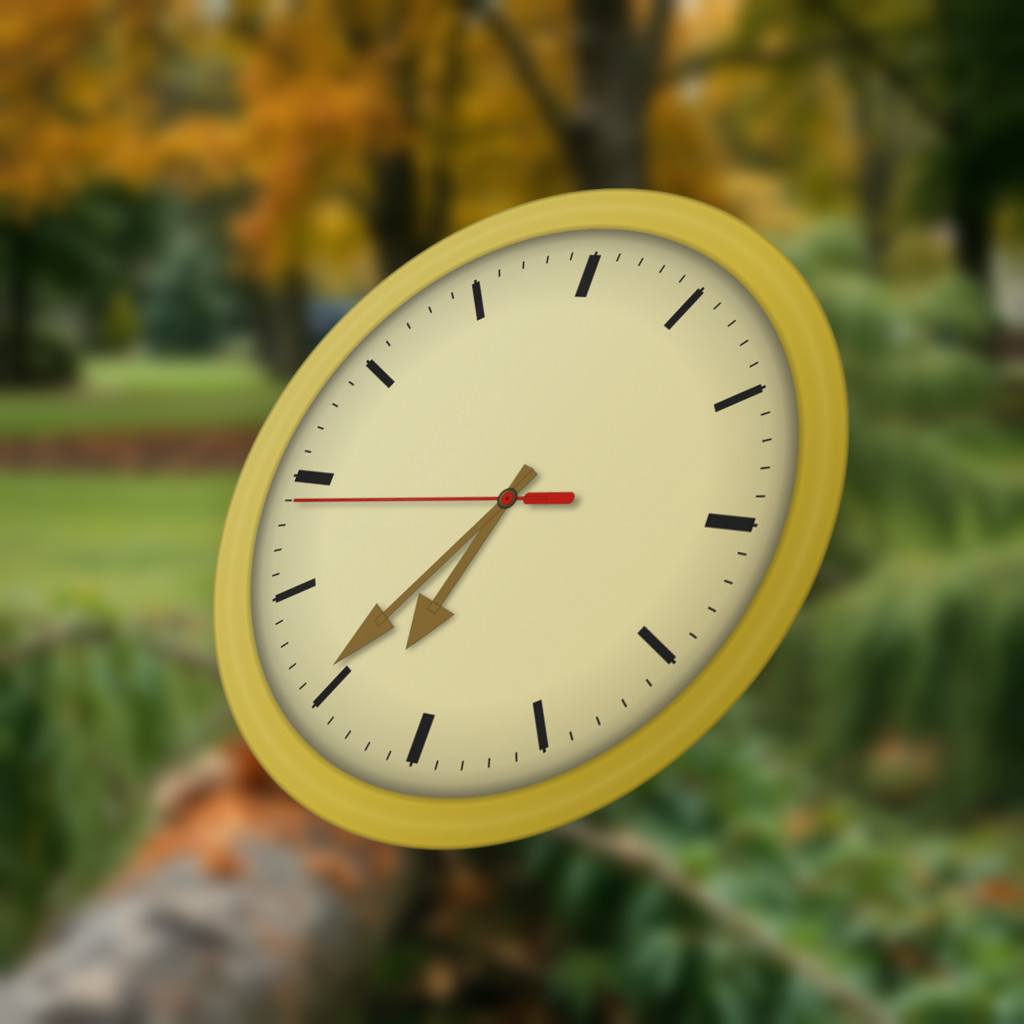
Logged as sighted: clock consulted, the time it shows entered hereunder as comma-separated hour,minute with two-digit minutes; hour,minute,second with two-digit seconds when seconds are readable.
6,35,44
